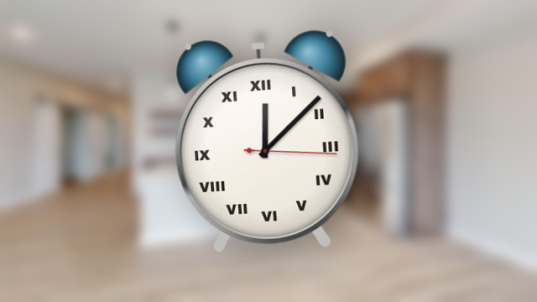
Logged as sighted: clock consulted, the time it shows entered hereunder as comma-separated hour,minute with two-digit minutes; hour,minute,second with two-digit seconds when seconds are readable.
12,08,16
